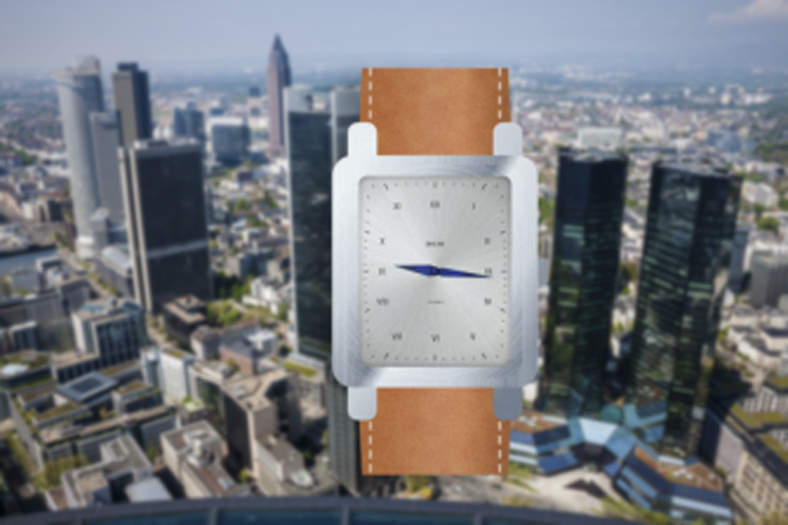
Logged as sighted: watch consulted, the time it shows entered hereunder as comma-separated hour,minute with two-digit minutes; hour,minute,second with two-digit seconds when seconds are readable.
9,16
